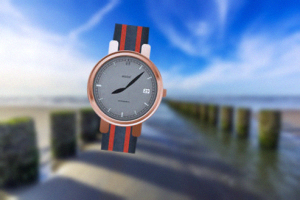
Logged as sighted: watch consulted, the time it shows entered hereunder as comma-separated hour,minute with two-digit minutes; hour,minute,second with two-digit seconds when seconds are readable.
8,07
